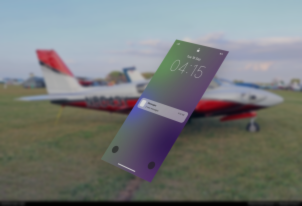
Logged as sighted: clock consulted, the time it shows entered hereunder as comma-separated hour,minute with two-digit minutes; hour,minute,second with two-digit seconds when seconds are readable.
4,15
